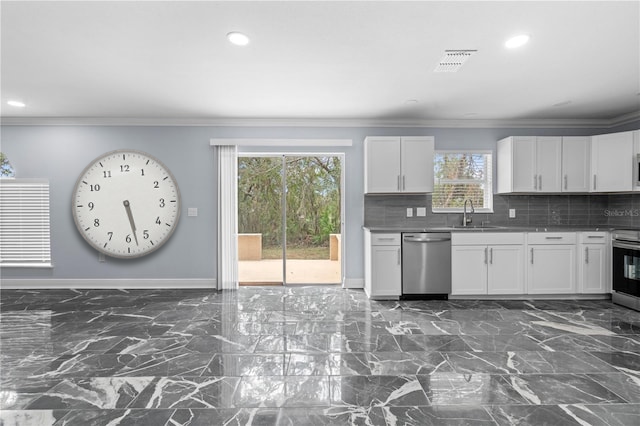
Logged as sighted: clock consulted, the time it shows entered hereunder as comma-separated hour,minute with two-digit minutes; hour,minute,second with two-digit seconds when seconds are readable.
5,28
